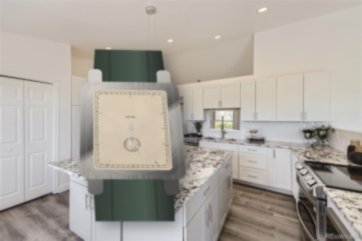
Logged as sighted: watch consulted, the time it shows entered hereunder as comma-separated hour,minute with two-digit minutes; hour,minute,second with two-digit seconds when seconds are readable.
6,28
